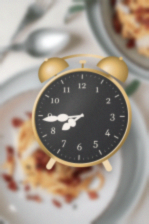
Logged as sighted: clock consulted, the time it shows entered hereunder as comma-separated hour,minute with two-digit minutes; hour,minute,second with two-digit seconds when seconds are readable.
7,44
